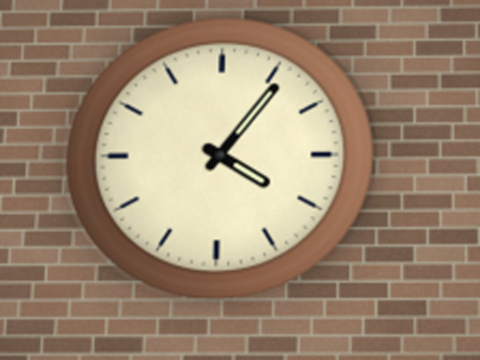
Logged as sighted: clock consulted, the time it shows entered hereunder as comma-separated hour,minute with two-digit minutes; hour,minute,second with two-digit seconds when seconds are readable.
4,06
